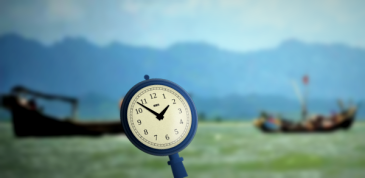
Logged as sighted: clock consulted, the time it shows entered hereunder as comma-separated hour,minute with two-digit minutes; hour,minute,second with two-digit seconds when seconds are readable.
1,53
